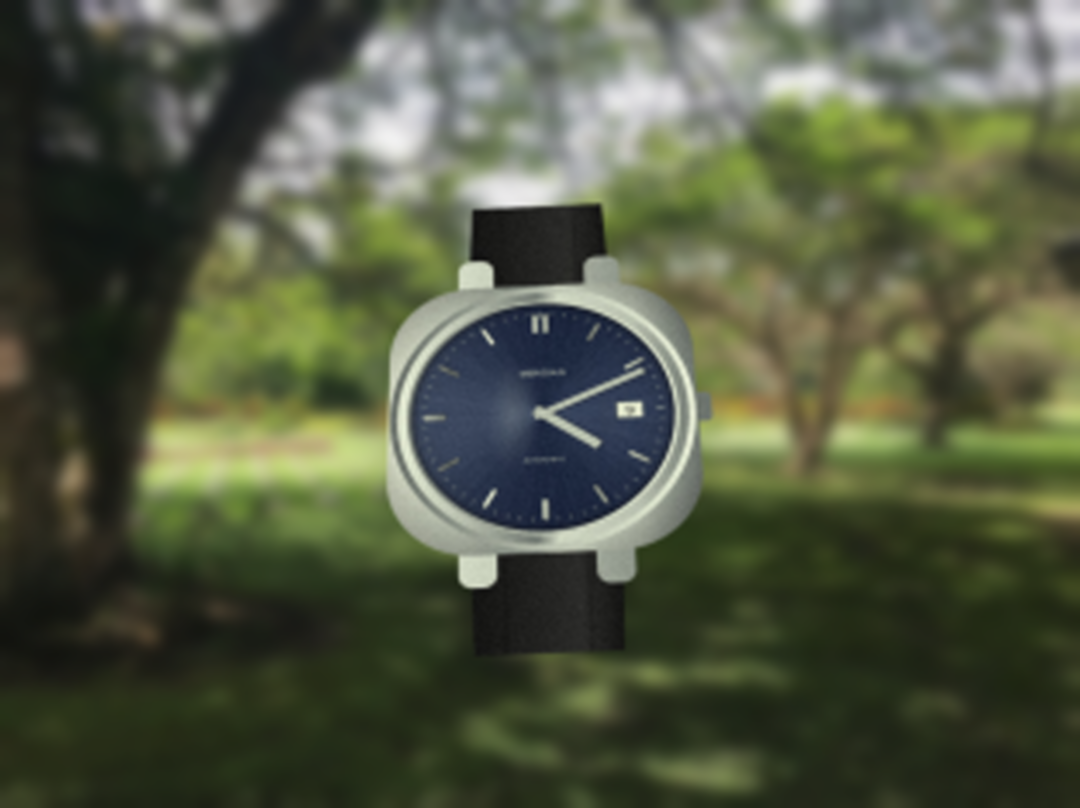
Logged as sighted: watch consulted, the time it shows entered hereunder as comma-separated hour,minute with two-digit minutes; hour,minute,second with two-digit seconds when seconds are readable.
4,11
